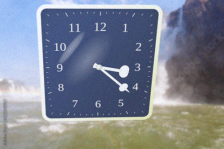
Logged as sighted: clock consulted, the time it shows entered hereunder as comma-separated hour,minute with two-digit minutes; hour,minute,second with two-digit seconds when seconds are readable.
3,22
